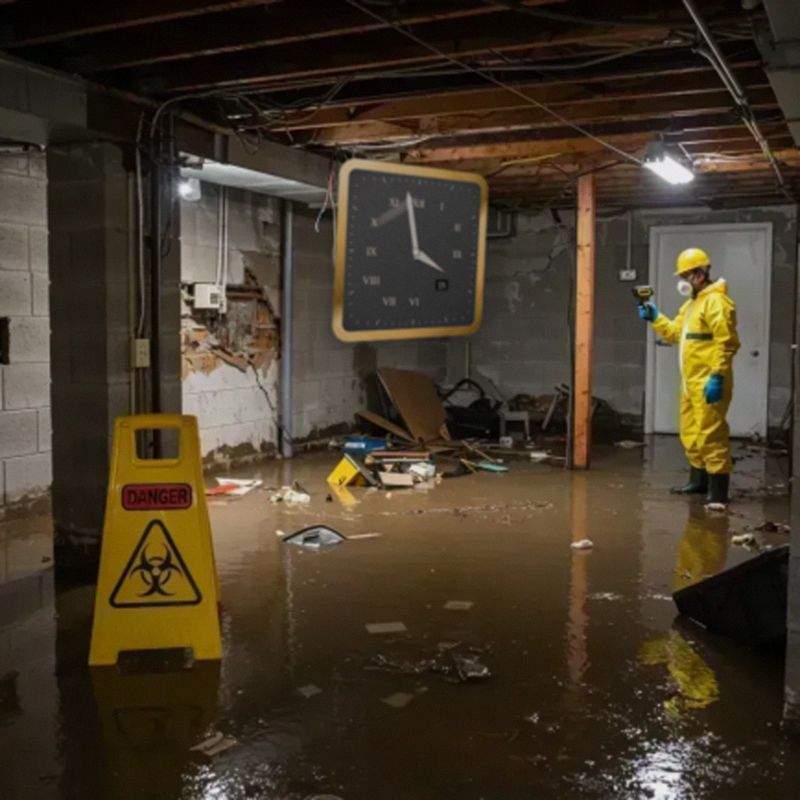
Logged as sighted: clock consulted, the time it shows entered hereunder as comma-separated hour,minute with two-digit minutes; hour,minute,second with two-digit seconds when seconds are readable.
3,58
